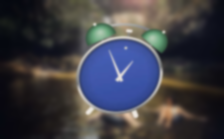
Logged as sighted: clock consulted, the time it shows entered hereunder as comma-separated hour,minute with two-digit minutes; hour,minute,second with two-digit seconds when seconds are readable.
12,55
